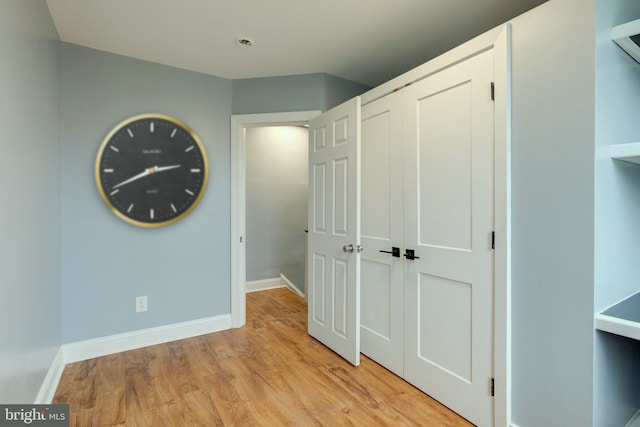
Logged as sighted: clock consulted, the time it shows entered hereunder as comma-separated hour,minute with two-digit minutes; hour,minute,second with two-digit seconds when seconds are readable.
2,41
